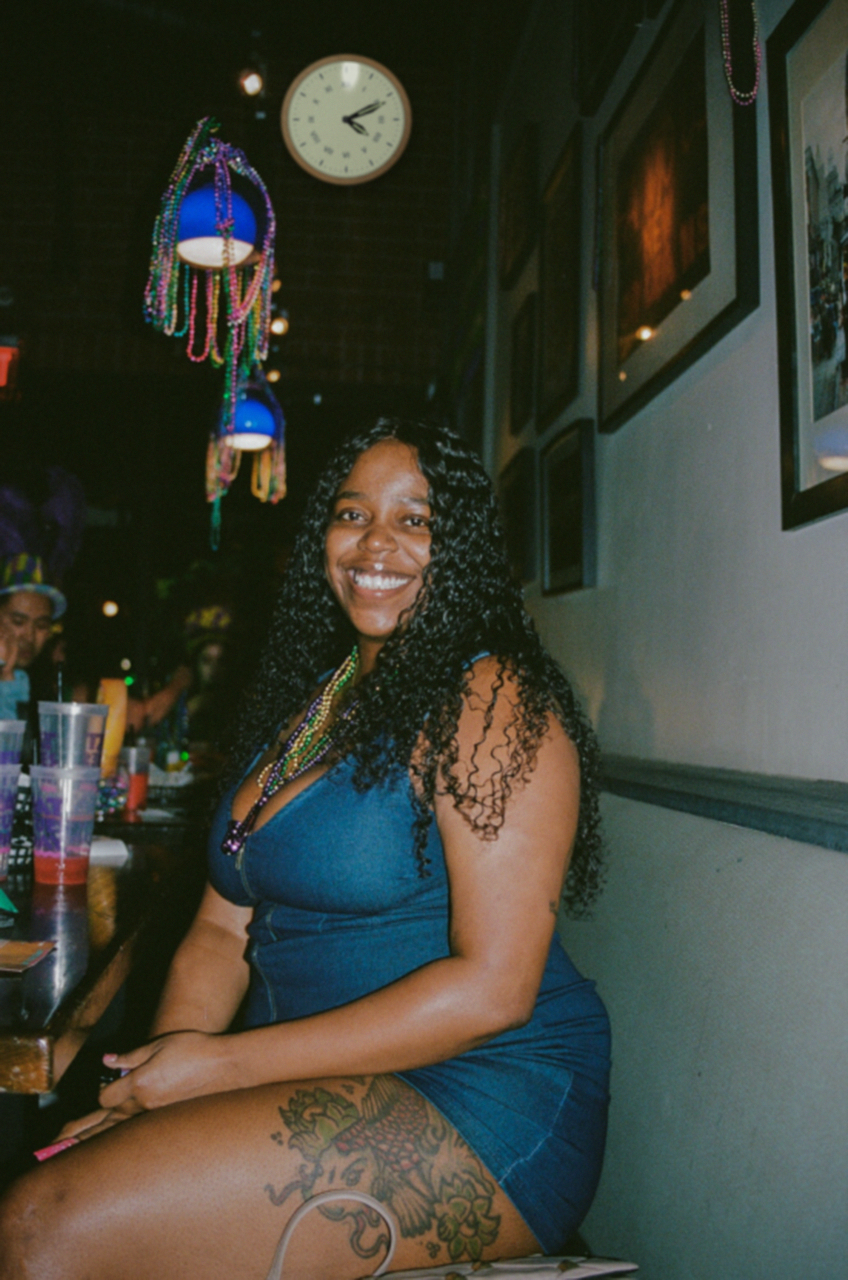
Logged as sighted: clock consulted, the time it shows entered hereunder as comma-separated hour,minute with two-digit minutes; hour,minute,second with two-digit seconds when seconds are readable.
4,11
